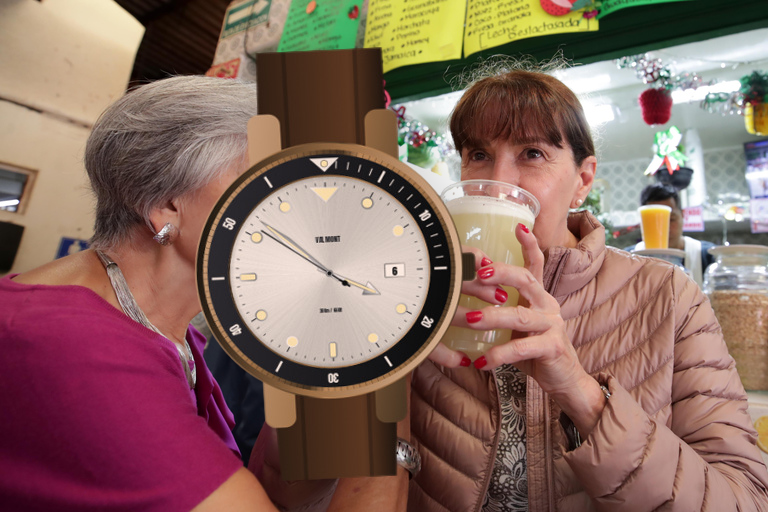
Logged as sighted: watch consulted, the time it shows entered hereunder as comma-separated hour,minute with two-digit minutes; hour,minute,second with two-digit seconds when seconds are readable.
3,51,51
